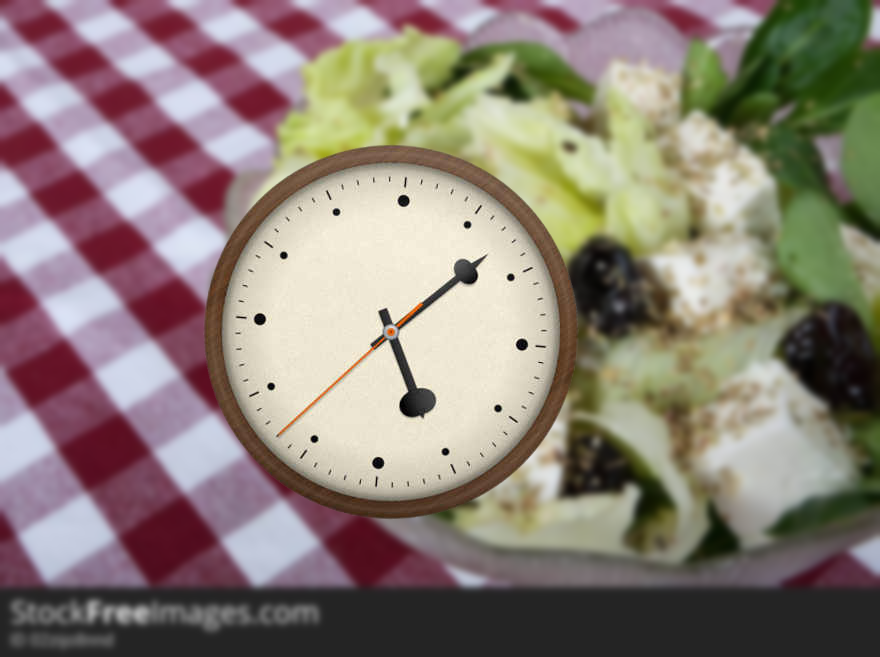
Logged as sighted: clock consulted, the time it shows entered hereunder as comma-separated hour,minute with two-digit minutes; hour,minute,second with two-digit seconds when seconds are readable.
5,07,37
